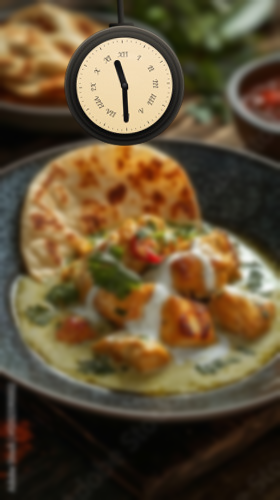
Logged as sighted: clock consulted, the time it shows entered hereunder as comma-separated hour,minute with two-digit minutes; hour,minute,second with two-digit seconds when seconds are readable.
11,30
